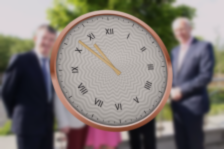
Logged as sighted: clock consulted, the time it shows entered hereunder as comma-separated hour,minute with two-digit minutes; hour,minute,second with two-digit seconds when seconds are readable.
10,52
